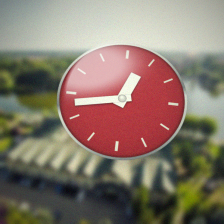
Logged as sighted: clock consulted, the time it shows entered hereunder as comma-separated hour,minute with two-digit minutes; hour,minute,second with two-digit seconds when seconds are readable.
12,43
